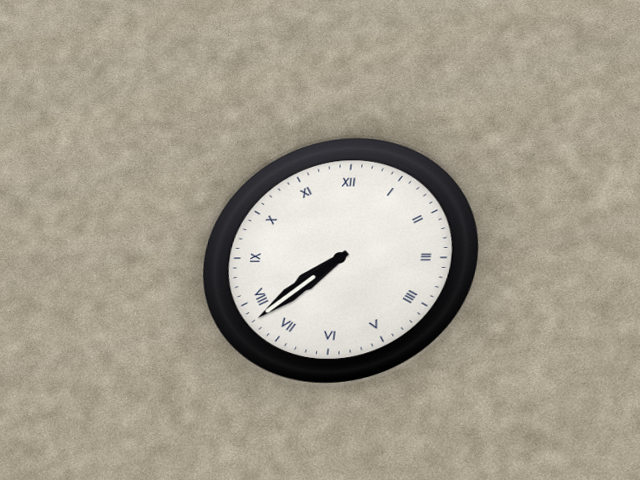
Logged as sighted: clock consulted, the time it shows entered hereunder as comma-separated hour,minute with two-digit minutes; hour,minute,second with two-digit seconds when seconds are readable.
7,38
